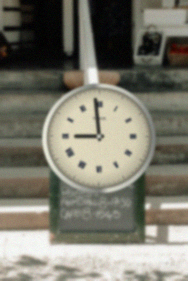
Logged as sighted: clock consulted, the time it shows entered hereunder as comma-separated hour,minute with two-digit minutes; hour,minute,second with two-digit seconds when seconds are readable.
8,59
